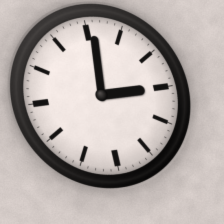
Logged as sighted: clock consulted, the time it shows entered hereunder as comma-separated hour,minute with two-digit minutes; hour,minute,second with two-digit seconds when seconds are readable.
3,01
